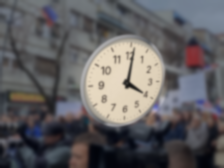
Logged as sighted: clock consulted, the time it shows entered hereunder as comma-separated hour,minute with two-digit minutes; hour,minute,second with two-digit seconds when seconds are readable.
4,01
